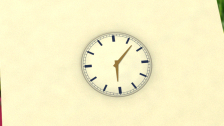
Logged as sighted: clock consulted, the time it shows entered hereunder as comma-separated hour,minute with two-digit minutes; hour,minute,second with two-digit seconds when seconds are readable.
6,07
